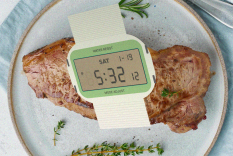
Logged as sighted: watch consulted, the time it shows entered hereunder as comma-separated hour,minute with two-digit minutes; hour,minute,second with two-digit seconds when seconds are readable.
5,32,12
